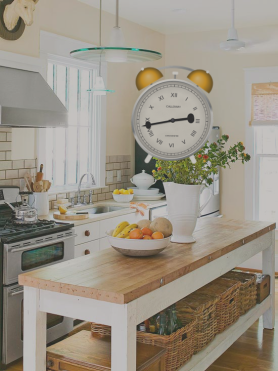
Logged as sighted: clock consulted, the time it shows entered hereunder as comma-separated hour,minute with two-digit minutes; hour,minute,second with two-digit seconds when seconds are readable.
2,43
